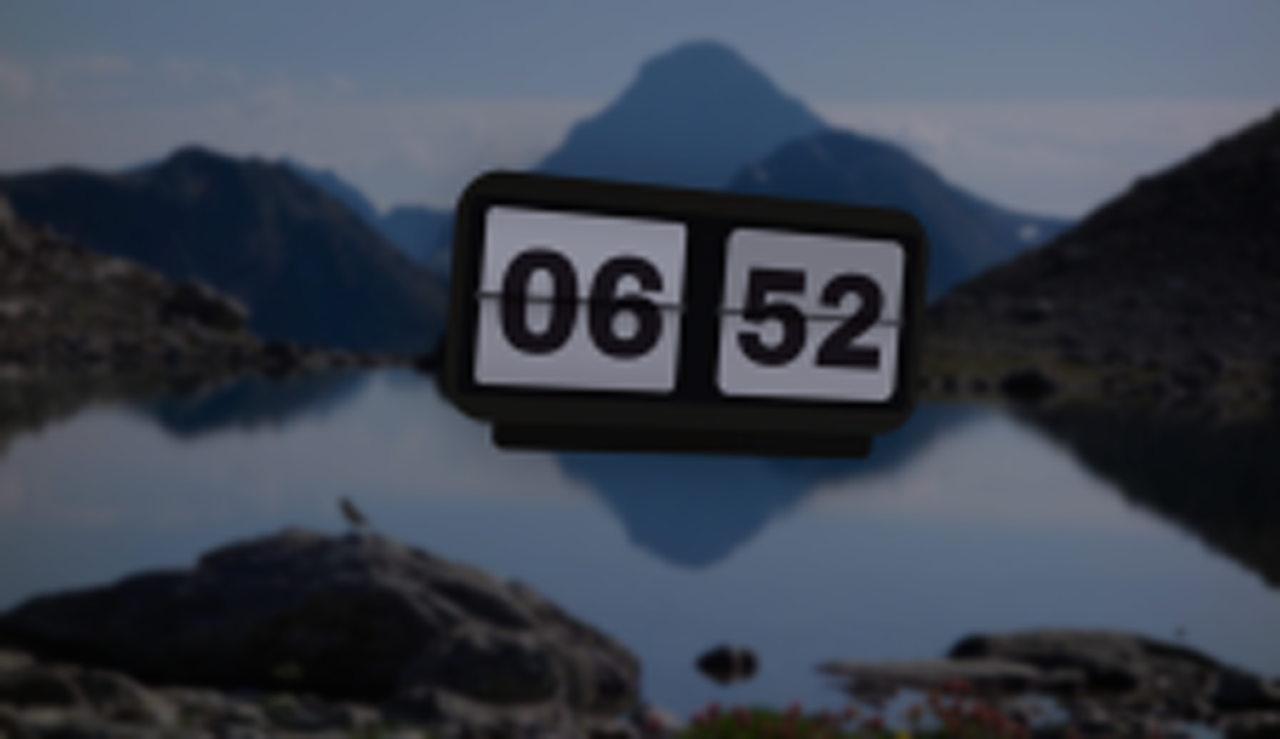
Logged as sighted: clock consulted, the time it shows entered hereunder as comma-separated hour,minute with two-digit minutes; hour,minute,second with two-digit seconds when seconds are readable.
6,52
